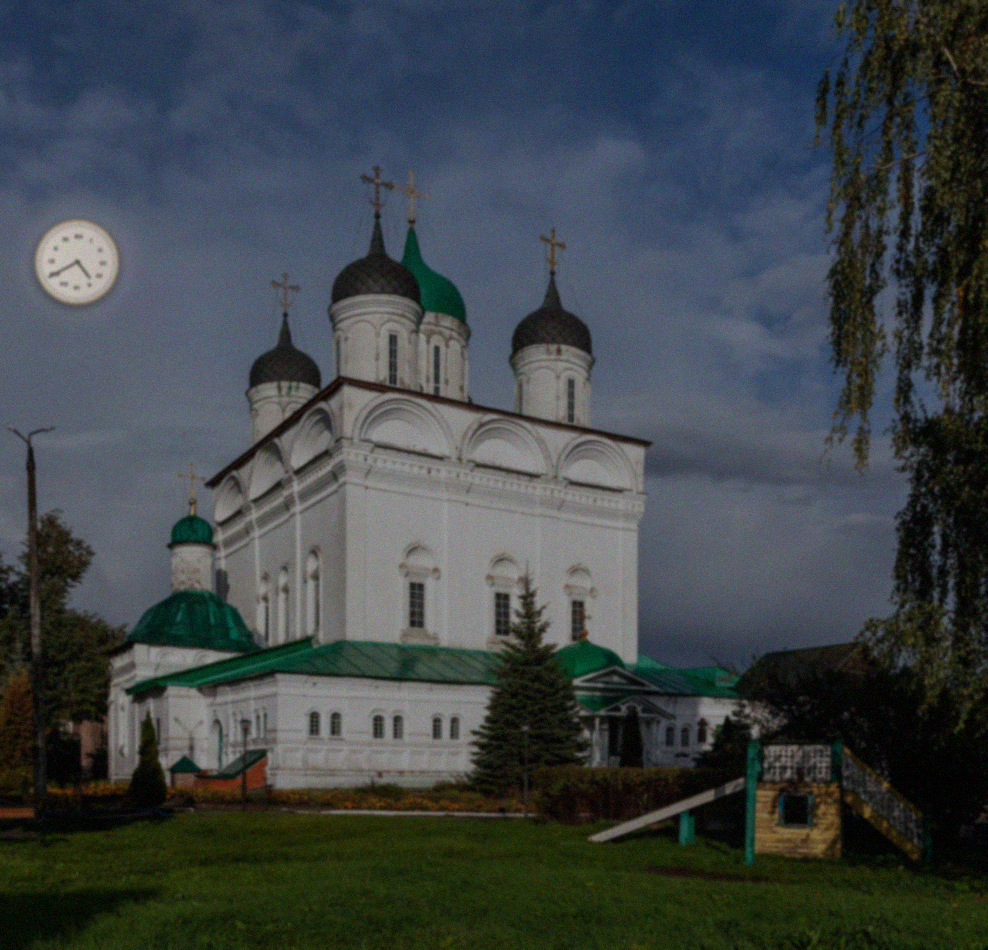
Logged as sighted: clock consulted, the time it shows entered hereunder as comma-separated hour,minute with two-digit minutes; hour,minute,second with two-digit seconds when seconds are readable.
4,40
